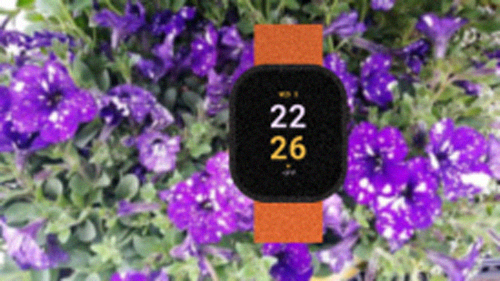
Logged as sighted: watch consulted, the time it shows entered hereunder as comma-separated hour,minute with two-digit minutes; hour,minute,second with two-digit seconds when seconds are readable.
22,26
